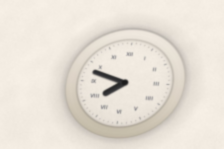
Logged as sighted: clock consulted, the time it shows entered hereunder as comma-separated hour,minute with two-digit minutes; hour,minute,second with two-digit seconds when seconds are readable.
7,48
